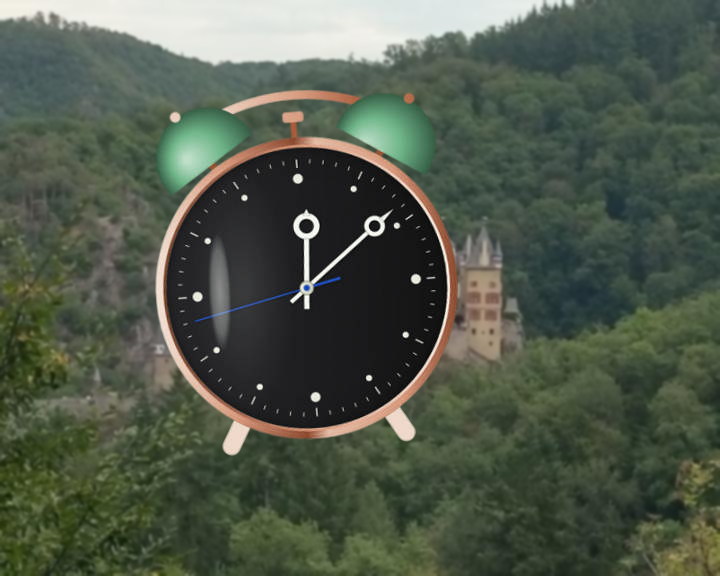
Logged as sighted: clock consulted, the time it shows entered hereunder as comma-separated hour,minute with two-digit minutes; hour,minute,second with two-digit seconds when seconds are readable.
12,08,43
